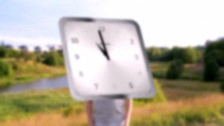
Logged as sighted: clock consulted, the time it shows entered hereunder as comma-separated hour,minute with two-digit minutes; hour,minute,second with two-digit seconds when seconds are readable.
10,59
